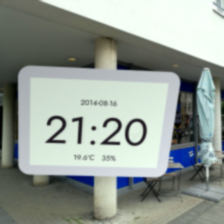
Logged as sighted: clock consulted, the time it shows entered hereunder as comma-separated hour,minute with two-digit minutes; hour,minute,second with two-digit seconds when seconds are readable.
21,20
